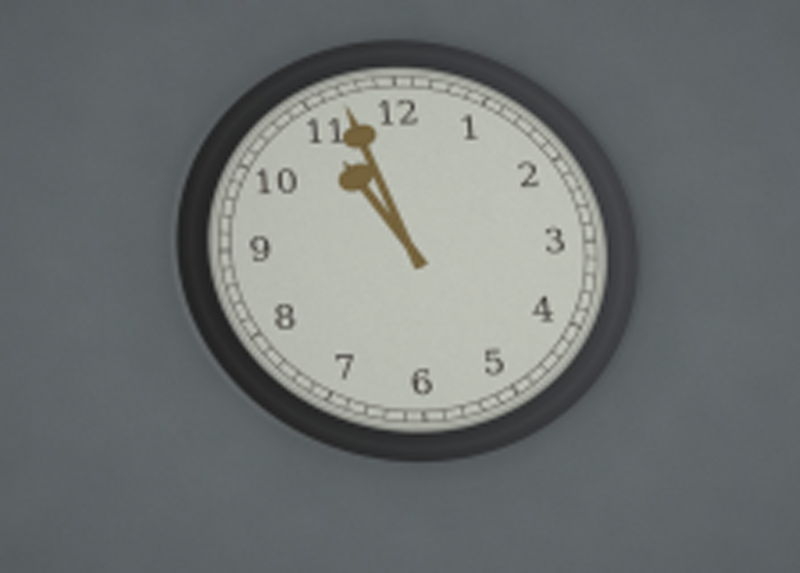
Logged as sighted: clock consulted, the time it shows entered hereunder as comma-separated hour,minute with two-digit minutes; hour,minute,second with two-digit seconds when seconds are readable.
10,57
